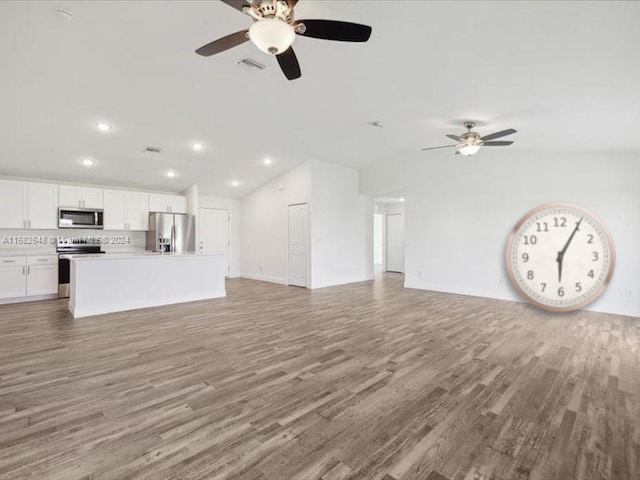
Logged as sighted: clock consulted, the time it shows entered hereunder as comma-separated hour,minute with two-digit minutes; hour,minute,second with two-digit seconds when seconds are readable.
6,05
